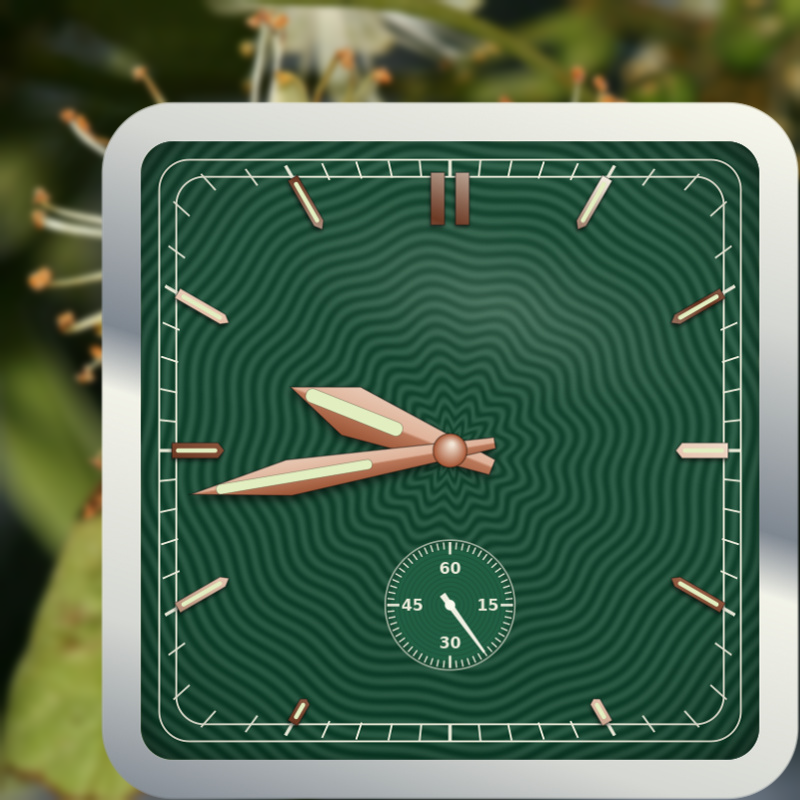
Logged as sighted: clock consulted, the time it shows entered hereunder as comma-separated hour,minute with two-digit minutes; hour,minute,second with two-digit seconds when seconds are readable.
9,43,24
